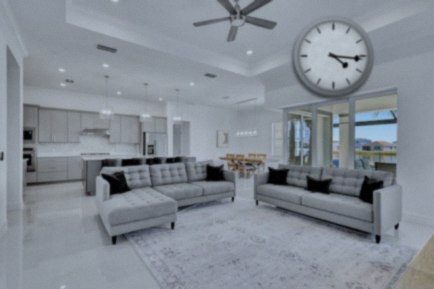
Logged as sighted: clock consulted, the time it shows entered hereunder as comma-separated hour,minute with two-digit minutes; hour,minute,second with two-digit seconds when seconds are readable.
4,16
